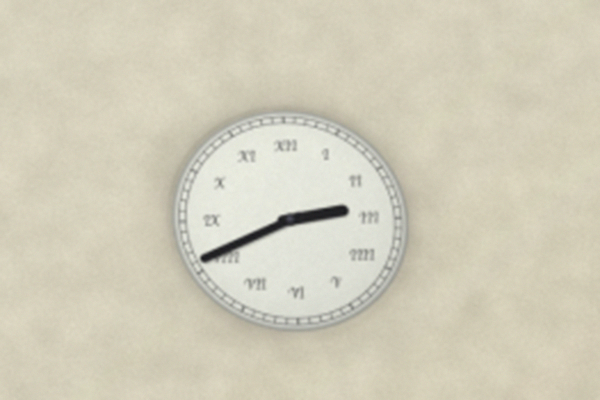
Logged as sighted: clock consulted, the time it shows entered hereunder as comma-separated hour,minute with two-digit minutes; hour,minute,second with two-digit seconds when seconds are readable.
2,41
